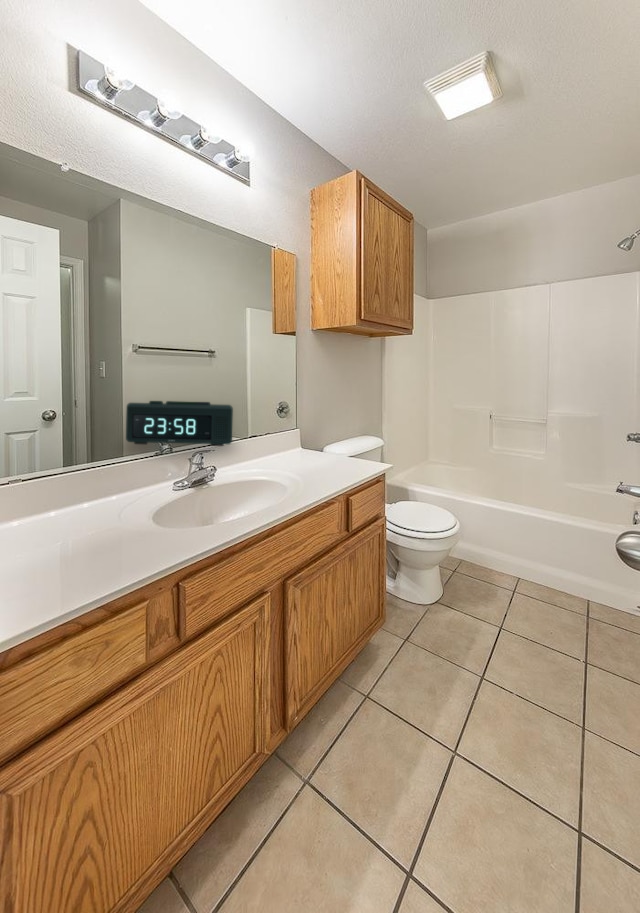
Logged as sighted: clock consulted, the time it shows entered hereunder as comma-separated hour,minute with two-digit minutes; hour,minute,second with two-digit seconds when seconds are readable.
23,58
